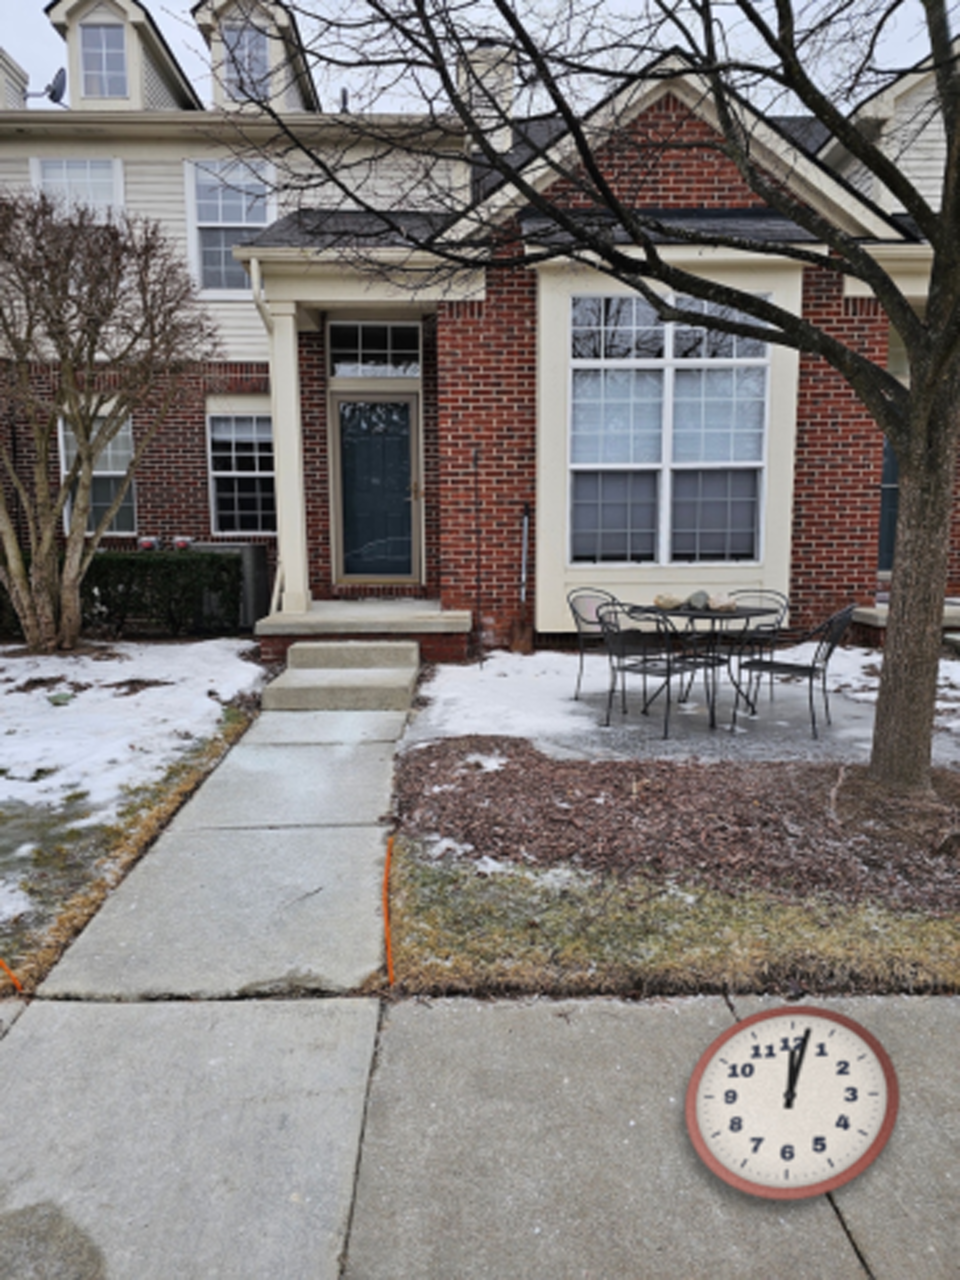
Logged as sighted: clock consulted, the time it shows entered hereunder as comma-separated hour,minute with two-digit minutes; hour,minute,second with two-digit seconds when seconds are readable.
12,02
